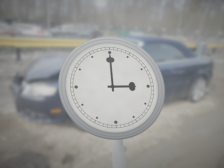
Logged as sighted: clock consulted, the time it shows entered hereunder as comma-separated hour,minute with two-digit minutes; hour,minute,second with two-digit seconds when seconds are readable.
3,00
